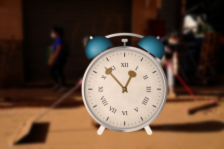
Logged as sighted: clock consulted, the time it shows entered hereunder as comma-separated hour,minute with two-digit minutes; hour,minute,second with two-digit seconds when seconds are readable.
12,53
